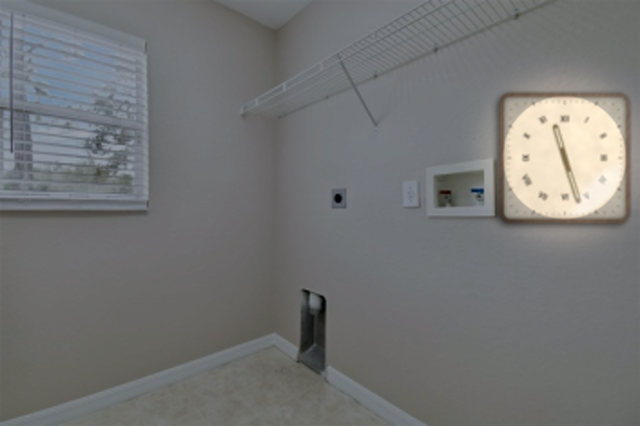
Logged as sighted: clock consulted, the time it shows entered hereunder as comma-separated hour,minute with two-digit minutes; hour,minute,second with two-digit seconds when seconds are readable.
11,27
